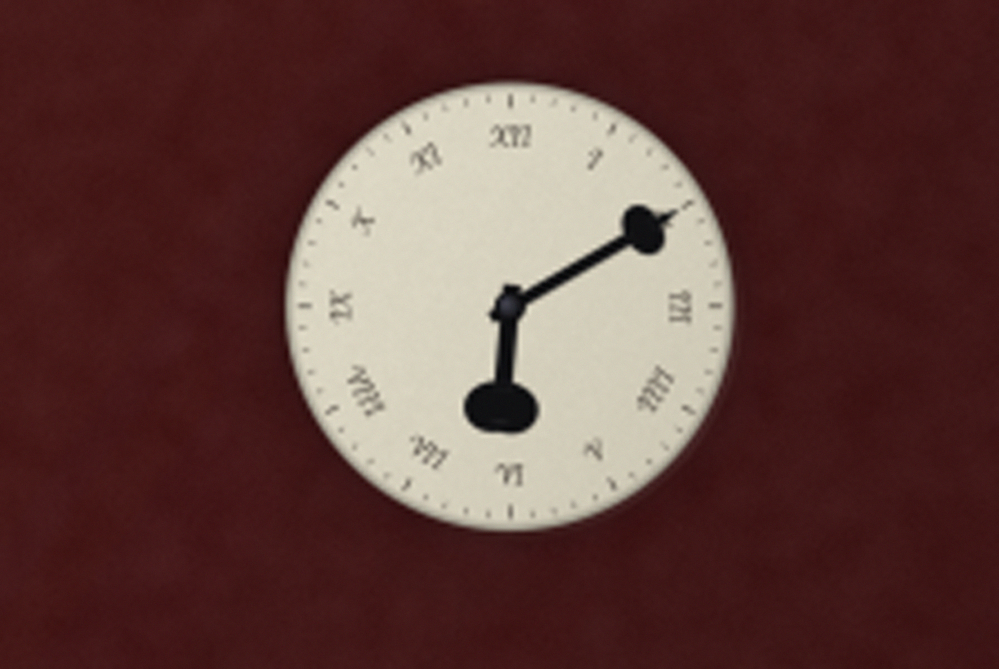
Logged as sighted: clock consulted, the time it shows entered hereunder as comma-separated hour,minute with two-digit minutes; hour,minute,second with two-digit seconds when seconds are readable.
6,10
